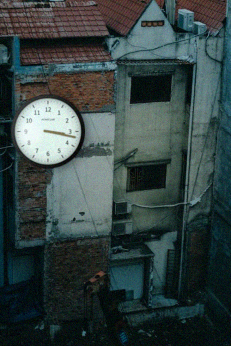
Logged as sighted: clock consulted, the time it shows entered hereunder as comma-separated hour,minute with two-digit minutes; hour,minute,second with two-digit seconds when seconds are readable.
3,17
